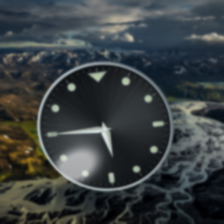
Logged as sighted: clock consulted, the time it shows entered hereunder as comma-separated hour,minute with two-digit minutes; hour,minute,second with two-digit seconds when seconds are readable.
5,45
